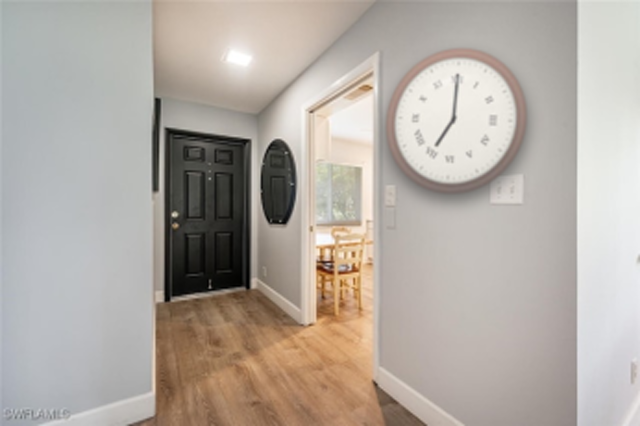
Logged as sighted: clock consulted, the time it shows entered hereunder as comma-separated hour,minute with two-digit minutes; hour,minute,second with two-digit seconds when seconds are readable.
7,00
